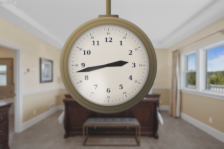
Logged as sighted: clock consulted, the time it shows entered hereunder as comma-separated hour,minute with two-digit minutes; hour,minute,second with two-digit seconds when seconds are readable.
2,43
